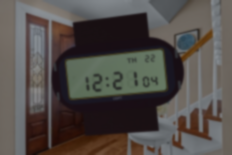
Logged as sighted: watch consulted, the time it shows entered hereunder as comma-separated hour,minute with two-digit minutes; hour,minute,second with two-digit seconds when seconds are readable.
12,21
